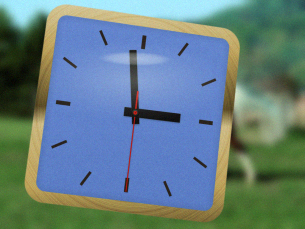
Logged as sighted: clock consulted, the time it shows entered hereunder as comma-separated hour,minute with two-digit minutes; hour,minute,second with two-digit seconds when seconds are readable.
2,58,30
